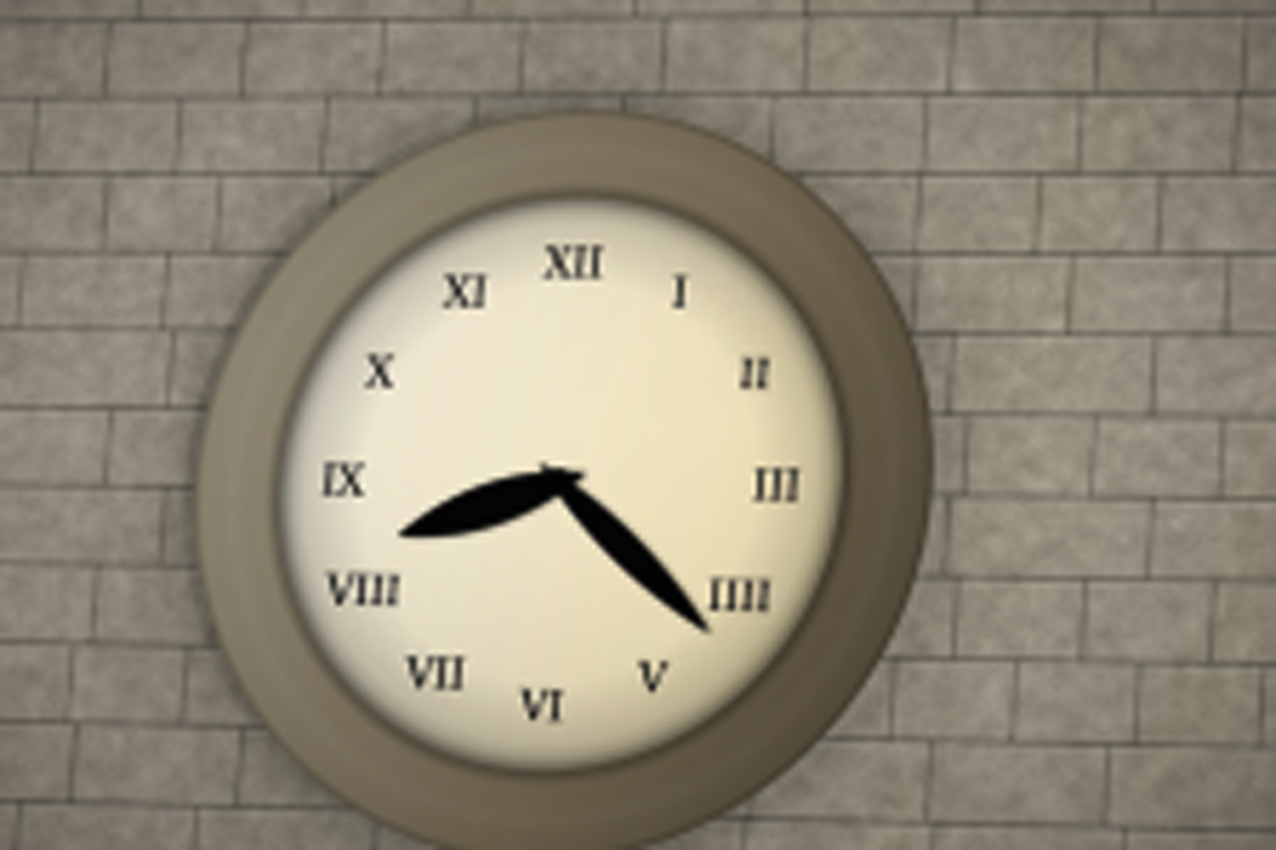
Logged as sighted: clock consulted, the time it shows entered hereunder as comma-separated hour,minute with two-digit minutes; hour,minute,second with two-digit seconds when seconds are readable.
8,22
